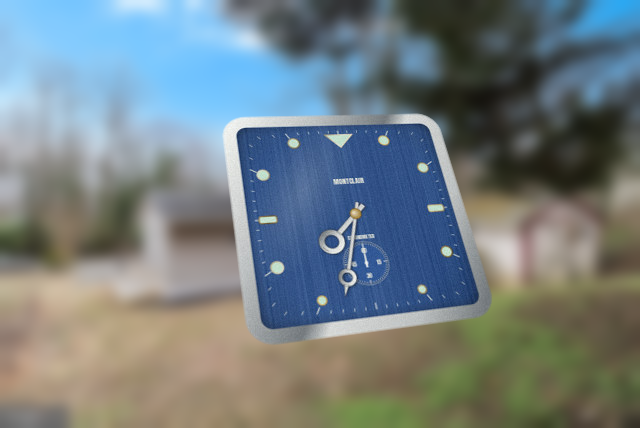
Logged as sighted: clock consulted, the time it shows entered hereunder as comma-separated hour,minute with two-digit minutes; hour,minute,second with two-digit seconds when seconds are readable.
7,33
